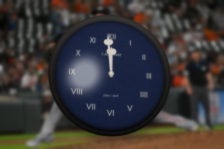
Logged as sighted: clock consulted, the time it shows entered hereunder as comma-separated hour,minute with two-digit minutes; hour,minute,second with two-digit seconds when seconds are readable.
11,59
